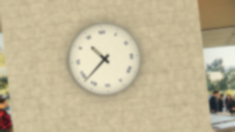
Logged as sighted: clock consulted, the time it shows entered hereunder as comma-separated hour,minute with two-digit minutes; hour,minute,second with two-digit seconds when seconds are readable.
10,38
